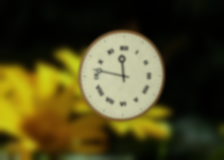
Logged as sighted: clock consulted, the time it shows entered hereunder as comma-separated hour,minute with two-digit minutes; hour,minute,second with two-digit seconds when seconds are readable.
11,47
